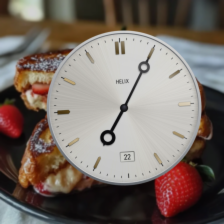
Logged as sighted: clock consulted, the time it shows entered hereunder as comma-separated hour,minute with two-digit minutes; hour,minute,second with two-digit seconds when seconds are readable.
7,05
